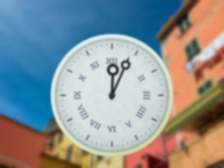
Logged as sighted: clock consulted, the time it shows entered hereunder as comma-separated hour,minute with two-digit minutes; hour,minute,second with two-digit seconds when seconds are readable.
12,04
